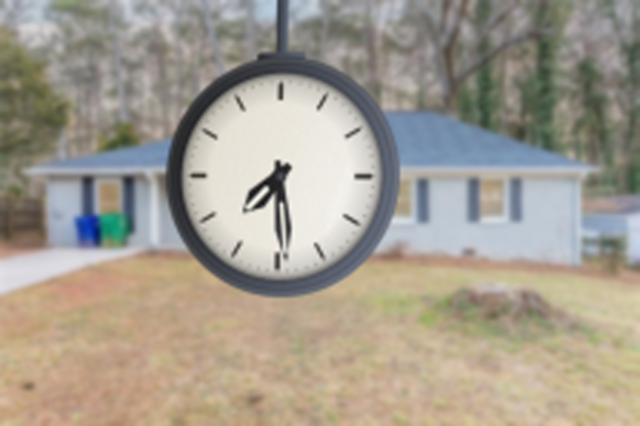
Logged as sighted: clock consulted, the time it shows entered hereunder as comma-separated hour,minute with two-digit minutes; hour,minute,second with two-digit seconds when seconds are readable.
7,29
